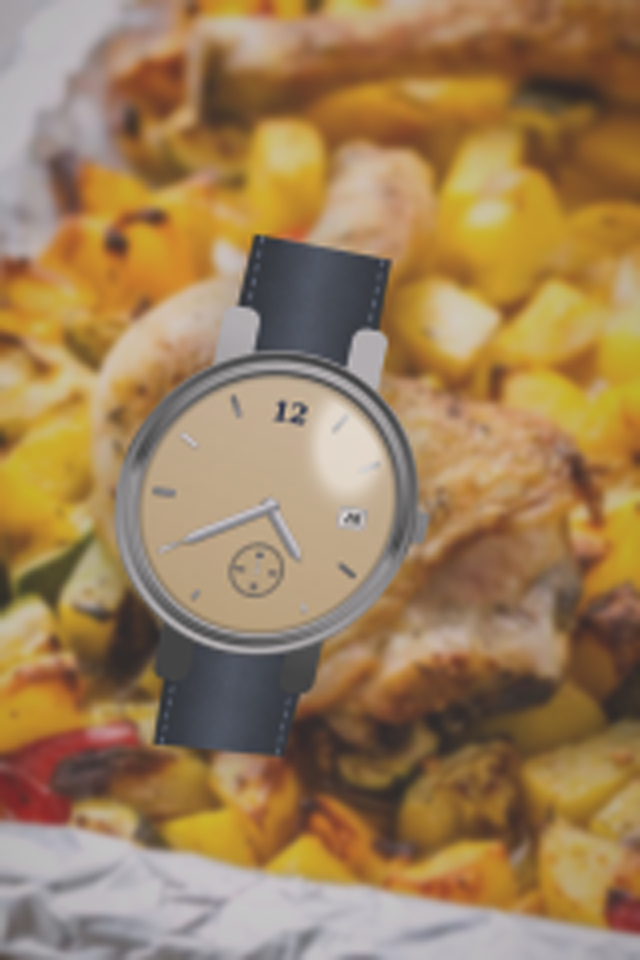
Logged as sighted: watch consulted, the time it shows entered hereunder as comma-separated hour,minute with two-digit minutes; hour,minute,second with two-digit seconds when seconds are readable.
4,40
